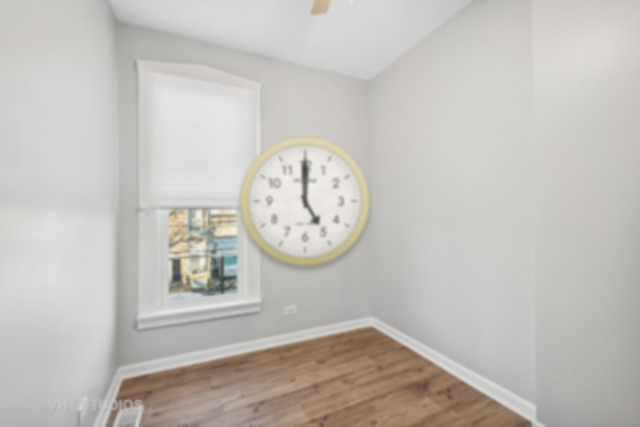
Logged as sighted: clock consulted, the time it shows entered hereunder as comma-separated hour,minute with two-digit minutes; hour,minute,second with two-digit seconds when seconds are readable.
5,00
